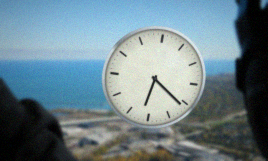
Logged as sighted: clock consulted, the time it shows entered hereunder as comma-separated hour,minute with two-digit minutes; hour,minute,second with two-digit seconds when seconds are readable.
6,21
